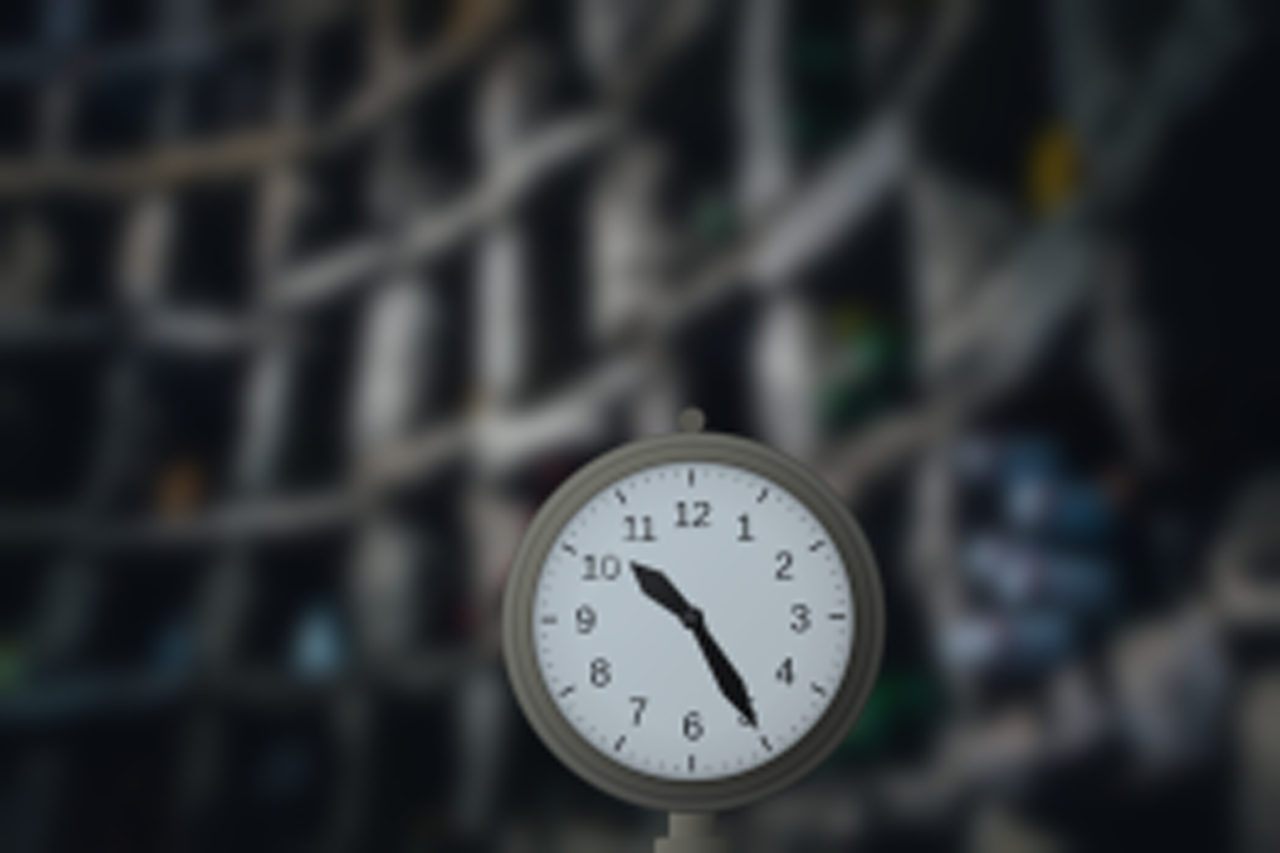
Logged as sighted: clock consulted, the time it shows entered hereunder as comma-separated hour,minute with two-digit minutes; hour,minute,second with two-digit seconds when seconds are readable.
10,25
